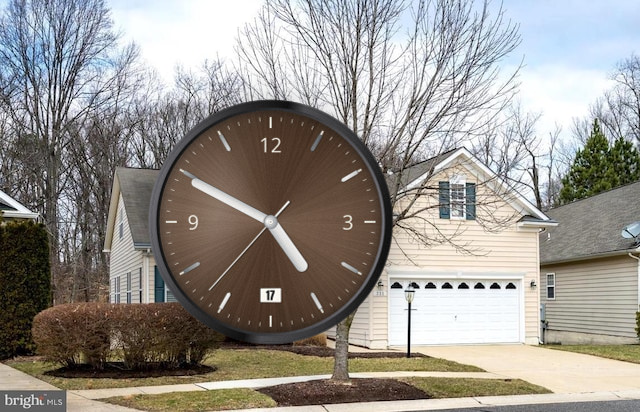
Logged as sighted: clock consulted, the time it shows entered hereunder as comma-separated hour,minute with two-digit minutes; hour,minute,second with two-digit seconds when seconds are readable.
4,49,37
